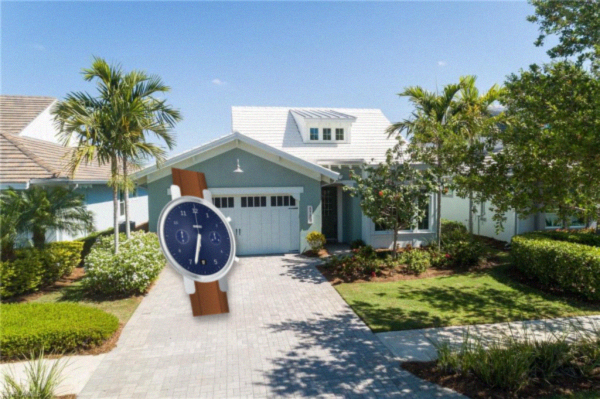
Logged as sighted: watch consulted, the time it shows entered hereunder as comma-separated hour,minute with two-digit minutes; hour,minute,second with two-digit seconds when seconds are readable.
6,33
